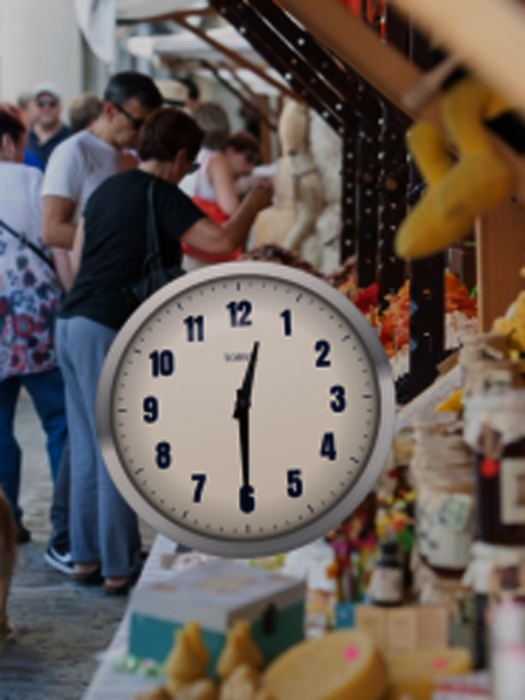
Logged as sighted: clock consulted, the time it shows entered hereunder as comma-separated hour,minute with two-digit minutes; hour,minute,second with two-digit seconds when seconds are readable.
12,30
